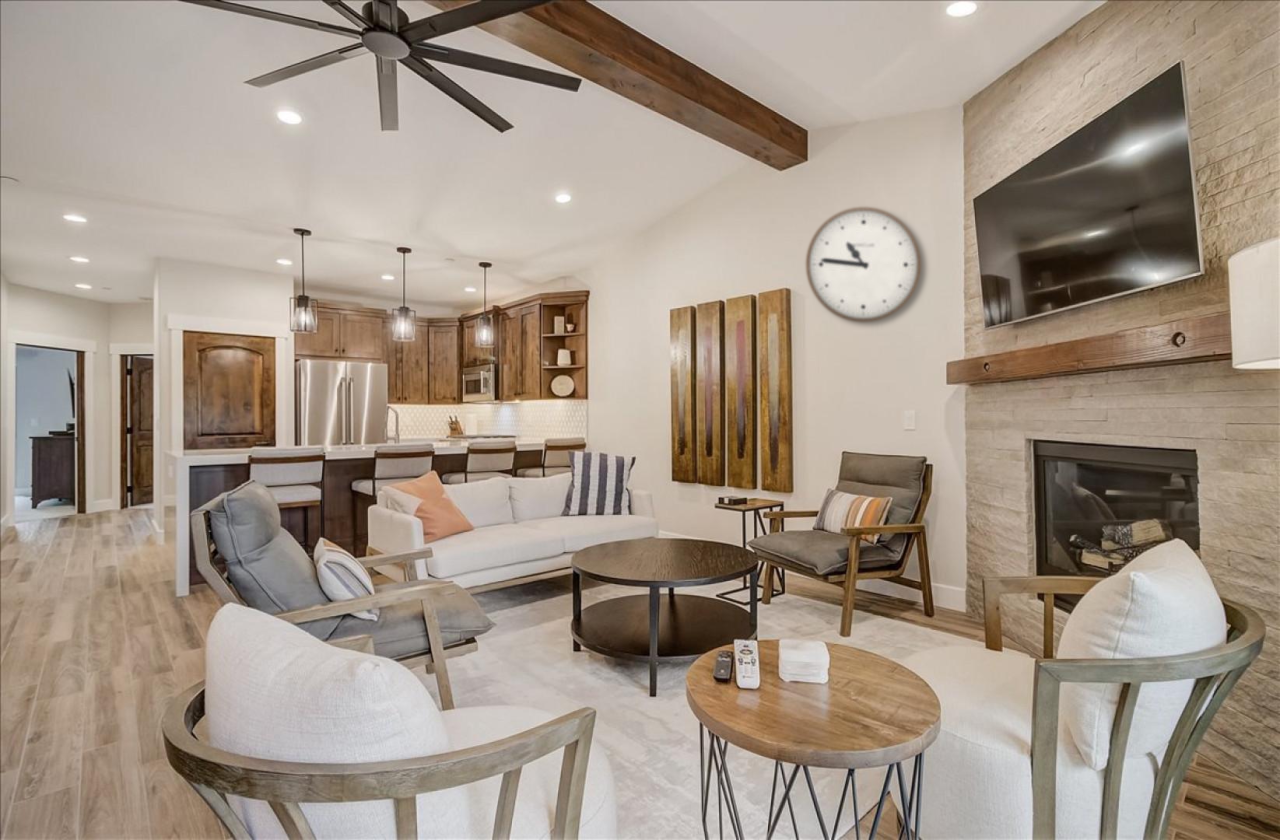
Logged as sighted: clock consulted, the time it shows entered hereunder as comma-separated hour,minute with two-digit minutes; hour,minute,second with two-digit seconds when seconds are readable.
10,46
